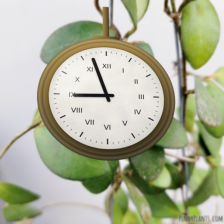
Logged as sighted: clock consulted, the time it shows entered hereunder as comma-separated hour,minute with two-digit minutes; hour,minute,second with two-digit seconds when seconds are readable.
8,57
